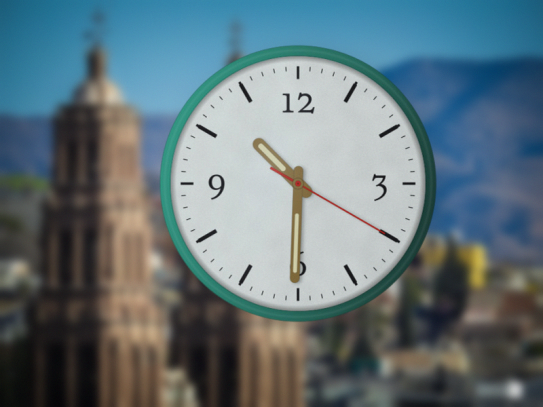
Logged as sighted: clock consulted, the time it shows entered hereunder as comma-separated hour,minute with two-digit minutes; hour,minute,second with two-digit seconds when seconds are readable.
10,30,20
